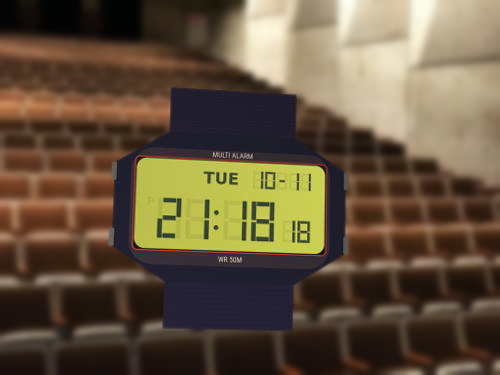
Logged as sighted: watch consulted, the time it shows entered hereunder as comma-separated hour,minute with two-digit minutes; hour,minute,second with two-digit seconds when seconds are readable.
21,18,18
